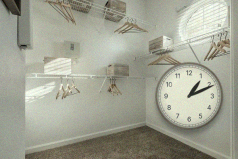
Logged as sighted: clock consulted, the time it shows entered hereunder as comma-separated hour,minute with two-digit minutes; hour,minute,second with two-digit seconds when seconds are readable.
1,11
